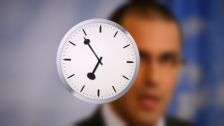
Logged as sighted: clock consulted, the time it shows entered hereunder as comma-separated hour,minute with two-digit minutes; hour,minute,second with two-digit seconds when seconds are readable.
6,54
